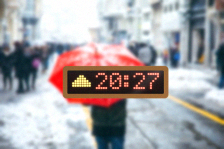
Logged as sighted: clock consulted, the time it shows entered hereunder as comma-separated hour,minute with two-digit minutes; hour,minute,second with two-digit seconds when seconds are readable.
20,27
